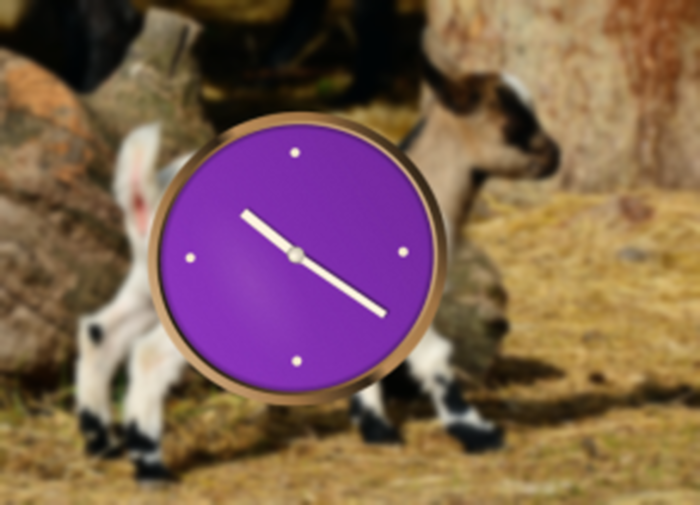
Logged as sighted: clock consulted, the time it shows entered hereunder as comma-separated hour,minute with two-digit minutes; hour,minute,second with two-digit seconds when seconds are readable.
10,21
